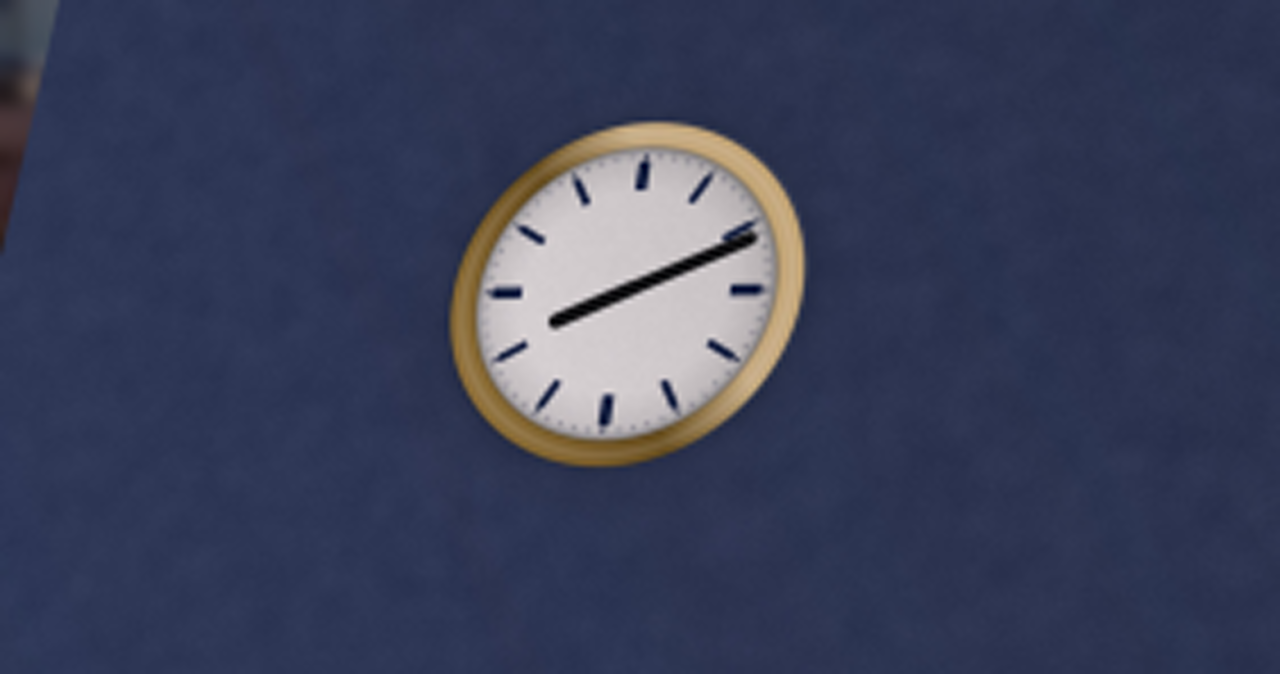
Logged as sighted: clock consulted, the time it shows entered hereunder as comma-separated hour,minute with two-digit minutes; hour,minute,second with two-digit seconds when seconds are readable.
8,11
